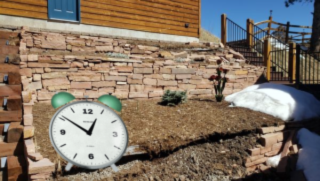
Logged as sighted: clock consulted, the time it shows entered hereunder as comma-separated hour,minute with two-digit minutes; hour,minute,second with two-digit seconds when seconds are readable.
12,51
